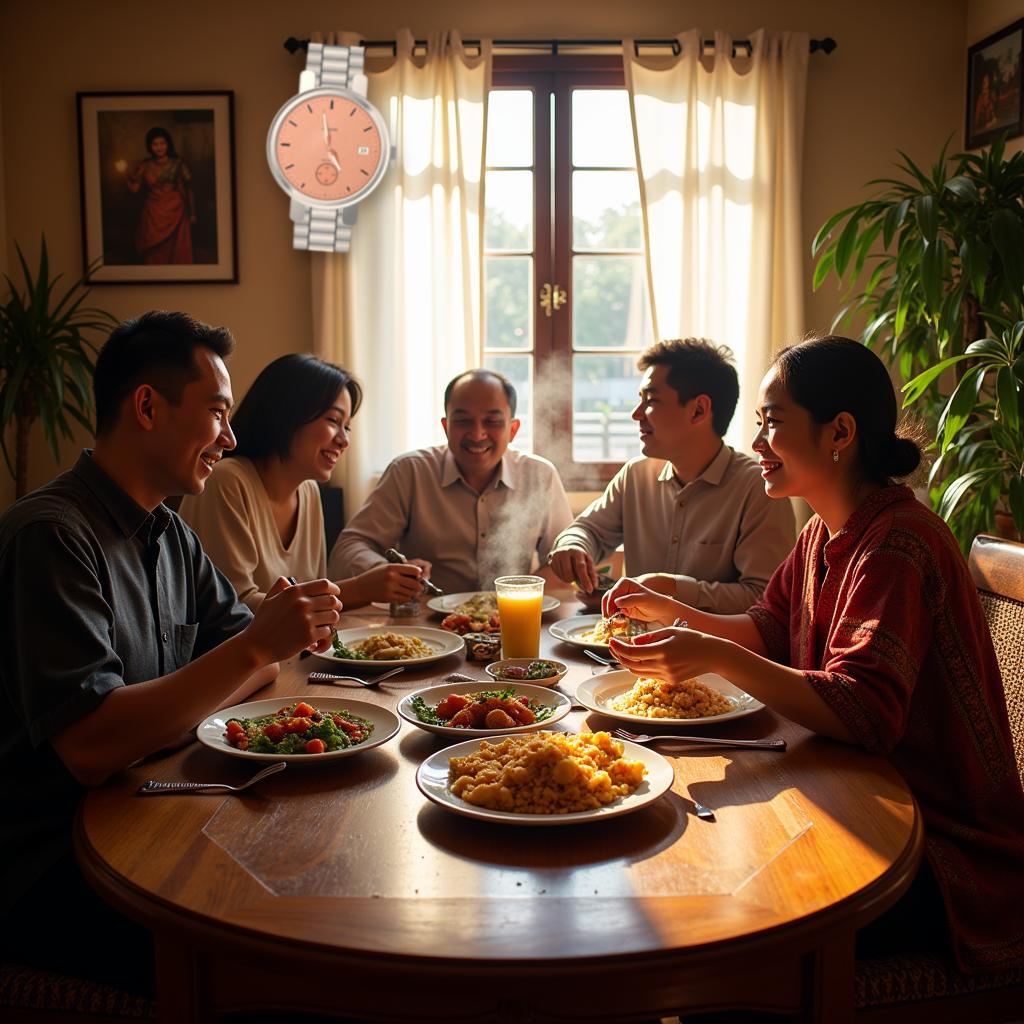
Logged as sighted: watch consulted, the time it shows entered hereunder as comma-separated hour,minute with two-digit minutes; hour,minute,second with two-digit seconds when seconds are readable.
4,58
